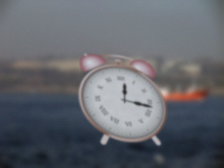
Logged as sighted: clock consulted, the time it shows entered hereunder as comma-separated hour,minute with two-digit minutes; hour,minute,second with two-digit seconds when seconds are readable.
12,17
